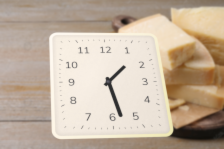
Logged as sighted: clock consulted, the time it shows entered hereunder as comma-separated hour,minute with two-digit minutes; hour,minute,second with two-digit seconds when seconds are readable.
1,28
